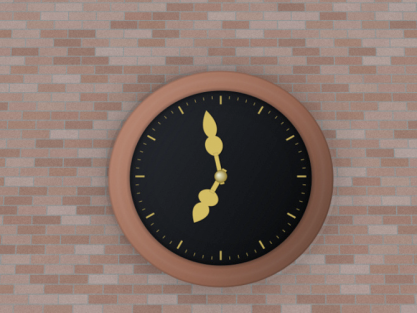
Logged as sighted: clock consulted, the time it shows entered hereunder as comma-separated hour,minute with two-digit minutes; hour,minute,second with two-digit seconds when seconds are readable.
6,58
